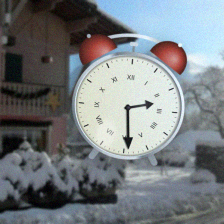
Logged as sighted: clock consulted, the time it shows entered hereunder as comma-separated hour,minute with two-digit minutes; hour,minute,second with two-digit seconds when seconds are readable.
2,29
